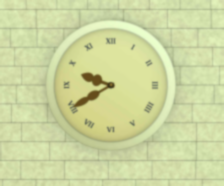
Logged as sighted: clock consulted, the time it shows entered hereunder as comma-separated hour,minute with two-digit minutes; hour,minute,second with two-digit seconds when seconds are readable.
9,40
